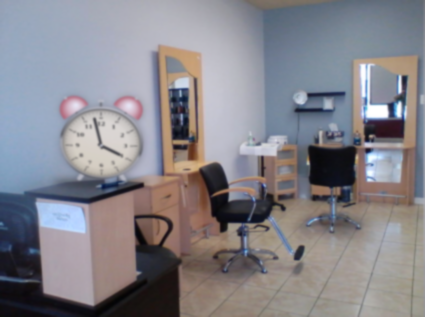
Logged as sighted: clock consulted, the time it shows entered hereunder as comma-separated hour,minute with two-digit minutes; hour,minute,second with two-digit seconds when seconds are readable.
3,58
